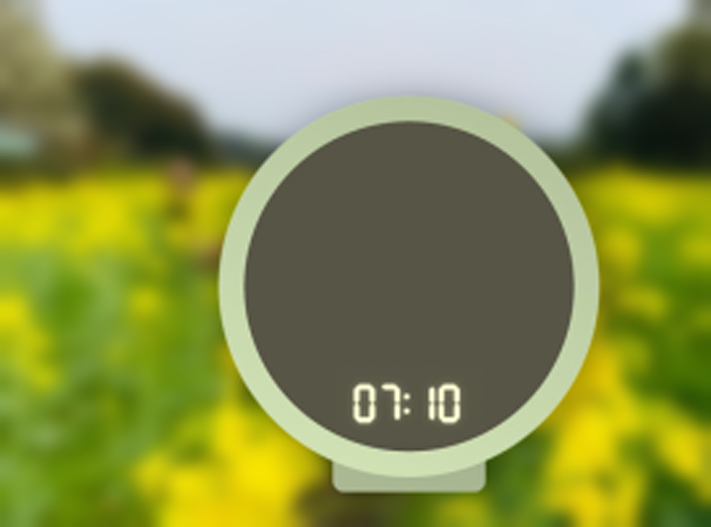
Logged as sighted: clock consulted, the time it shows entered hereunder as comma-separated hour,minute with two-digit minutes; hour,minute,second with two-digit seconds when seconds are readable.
7,10
